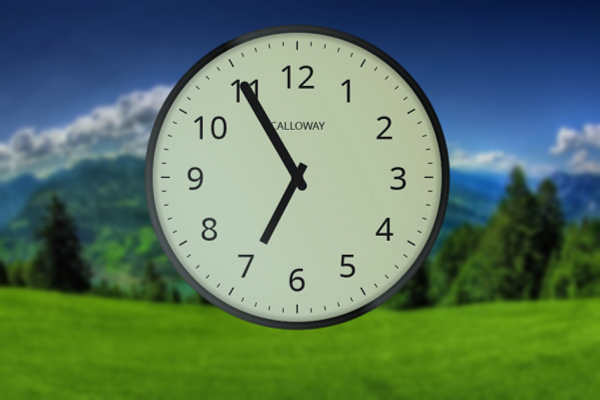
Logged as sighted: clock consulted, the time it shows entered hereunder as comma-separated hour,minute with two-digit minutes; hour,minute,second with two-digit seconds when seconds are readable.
6,55
